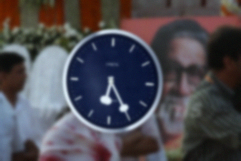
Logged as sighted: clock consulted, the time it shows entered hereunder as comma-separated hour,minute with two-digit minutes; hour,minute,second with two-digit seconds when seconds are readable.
6,25
